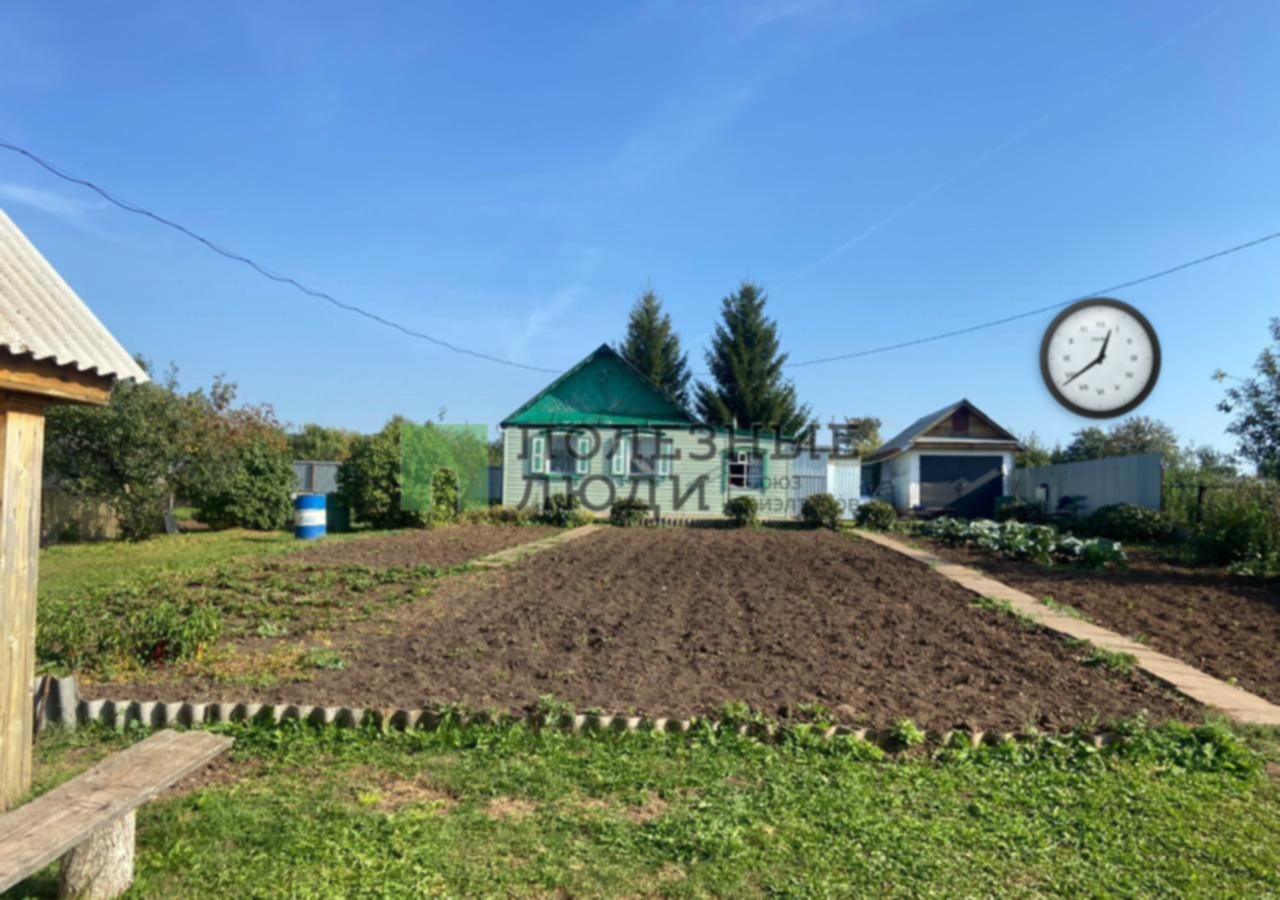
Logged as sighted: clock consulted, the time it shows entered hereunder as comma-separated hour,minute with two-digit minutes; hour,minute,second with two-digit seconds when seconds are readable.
12,39
